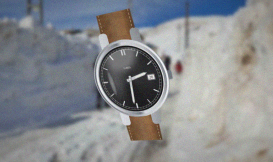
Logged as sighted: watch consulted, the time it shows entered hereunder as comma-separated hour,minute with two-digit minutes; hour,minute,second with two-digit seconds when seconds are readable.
2,31
